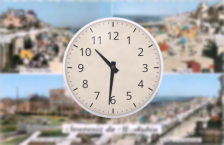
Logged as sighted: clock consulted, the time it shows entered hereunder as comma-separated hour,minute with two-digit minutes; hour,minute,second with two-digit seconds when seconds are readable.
10,31
